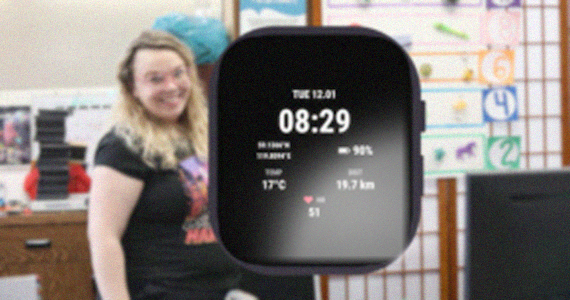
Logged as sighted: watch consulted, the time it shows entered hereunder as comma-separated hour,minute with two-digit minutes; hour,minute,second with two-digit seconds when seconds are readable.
8,29
